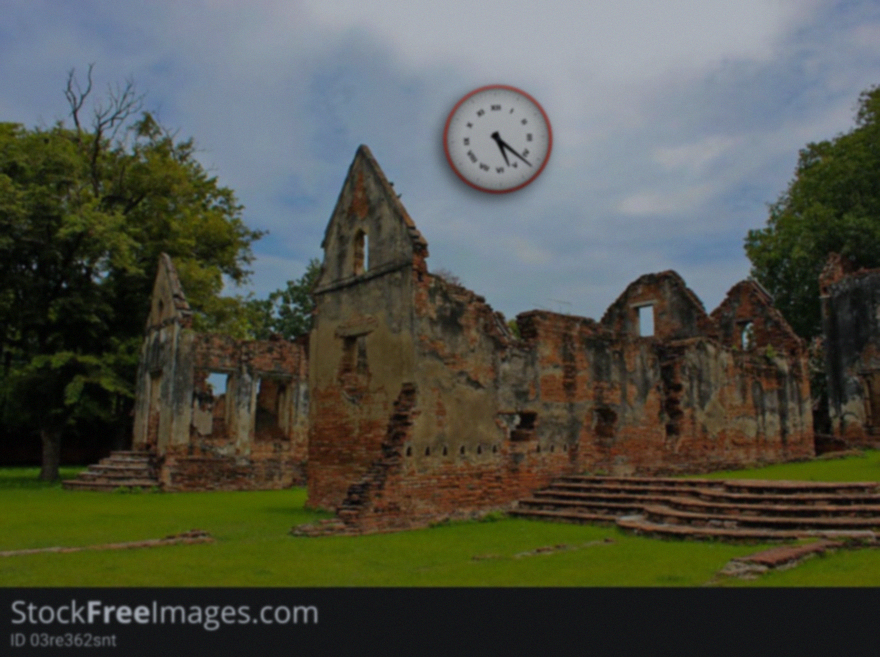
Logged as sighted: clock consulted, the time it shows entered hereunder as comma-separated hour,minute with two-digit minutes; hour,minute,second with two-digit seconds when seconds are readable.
5,22
